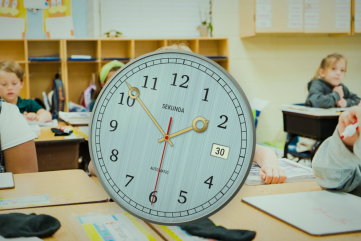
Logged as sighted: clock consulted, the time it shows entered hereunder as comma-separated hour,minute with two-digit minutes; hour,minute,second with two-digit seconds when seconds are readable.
1,51,30
